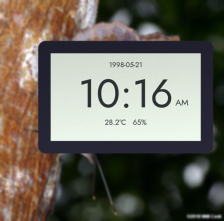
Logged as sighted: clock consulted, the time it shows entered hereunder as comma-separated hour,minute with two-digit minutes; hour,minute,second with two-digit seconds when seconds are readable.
10,16
